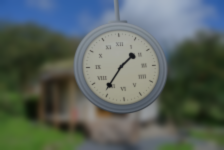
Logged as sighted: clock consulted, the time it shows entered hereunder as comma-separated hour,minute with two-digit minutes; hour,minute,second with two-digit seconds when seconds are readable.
1,36
